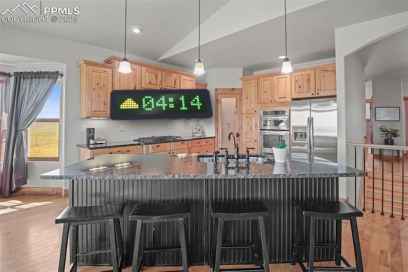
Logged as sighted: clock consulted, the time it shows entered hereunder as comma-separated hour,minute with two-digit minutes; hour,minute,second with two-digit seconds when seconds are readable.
4,14
